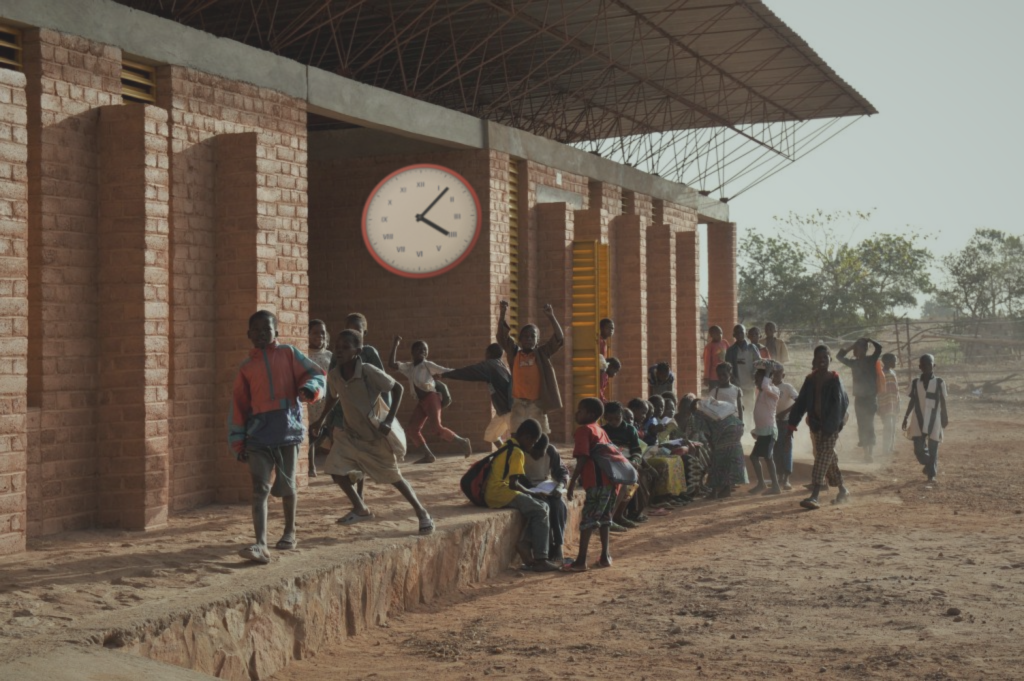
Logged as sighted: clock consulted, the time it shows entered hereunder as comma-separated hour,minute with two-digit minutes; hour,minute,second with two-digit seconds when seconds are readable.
4,07
